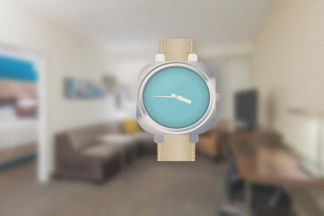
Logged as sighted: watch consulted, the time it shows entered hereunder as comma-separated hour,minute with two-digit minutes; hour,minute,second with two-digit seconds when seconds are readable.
3,45
